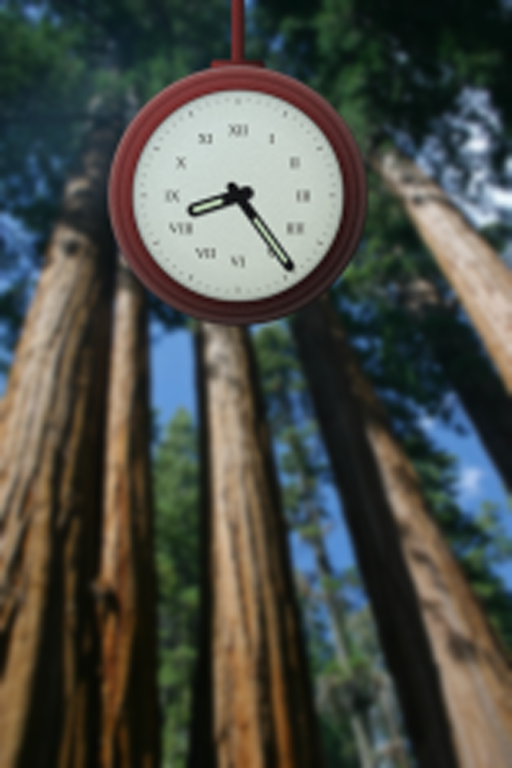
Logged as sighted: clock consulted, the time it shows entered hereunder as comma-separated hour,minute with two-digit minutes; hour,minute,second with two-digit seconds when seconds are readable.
8,24
